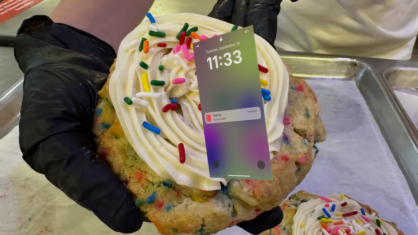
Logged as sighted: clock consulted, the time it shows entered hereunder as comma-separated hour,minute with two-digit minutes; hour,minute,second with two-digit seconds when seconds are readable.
11,33
